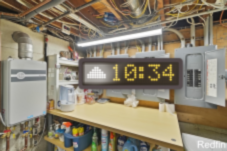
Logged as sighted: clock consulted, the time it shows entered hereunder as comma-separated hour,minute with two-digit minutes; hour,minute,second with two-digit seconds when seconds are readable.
10,34
